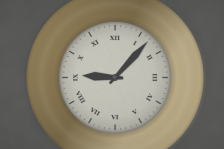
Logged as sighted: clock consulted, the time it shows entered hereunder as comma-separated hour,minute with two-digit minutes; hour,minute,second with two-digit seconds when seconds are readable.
9,07
